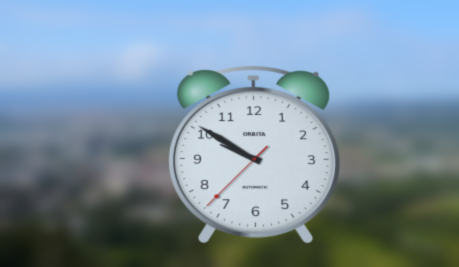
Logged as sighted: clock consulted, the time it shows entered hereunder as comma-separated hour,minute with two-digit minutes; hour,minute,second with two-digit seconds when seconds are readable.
9,50,37
